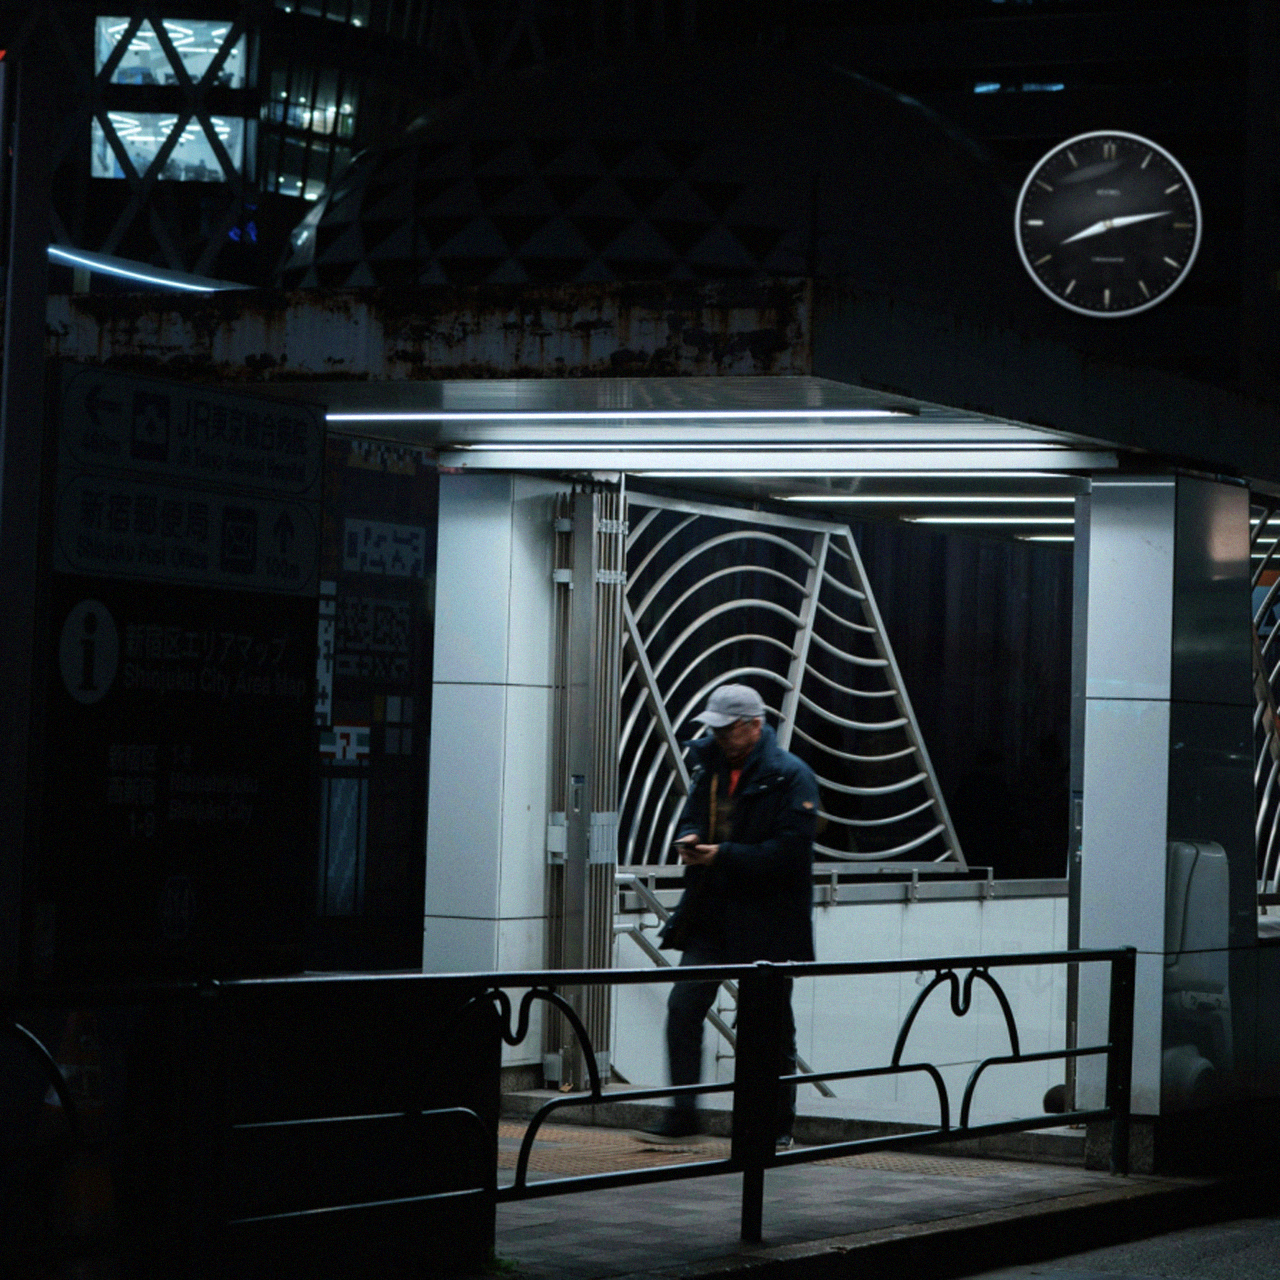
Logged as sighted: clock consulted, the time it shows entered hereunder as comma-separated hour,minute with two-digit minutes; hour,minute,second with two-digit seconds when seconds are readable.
8,13
